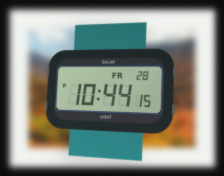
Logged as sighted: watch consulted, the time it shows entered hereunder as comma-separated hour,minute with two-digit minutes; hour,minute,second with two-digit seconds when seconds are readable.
10,44,15
